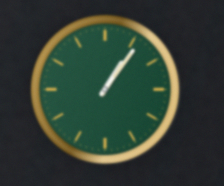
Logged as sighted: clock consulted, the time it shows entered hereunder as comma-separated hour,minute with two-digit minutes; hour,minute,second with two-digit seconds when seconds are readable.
1,06
